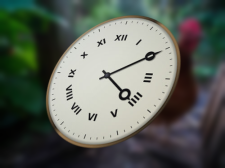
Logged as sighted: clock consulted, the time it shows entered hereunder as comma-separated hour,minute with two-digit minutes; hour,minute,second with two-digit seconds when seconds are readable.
4,10
